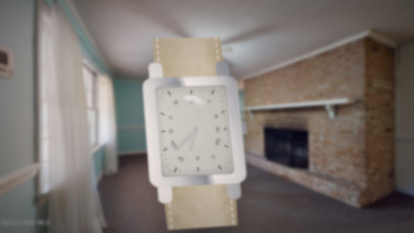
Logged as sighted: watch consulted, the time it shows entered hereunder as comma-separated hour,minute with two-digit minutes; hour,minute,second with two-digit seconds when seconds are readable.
6,38
